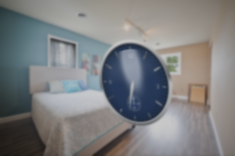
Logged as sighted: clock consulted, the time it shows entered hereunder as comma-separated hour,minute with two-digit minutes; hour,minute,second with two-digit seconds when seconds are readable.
6,32
